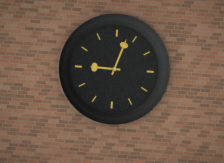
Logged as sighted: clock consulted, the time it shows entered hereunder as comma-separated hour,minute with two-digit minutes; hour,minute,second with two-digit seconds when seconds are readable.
9,03
